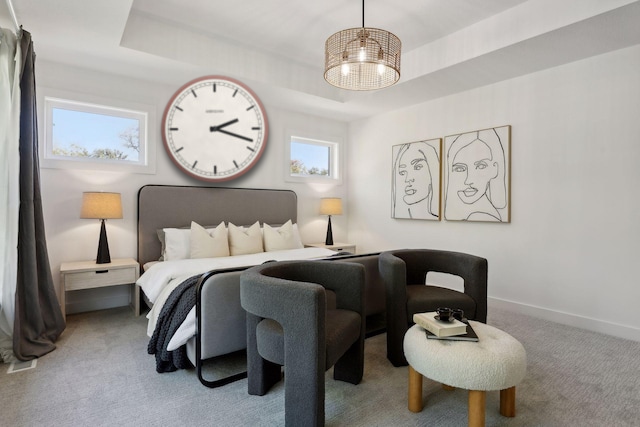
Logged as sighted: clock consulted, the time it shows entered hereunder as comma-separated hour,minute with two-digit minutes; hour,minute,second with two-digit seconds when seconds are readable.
2,18
